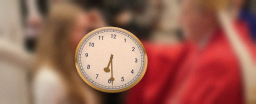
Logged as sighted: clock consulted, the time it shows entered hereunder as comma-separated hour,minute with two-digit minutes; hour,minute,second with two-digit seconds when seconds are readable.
6,29
